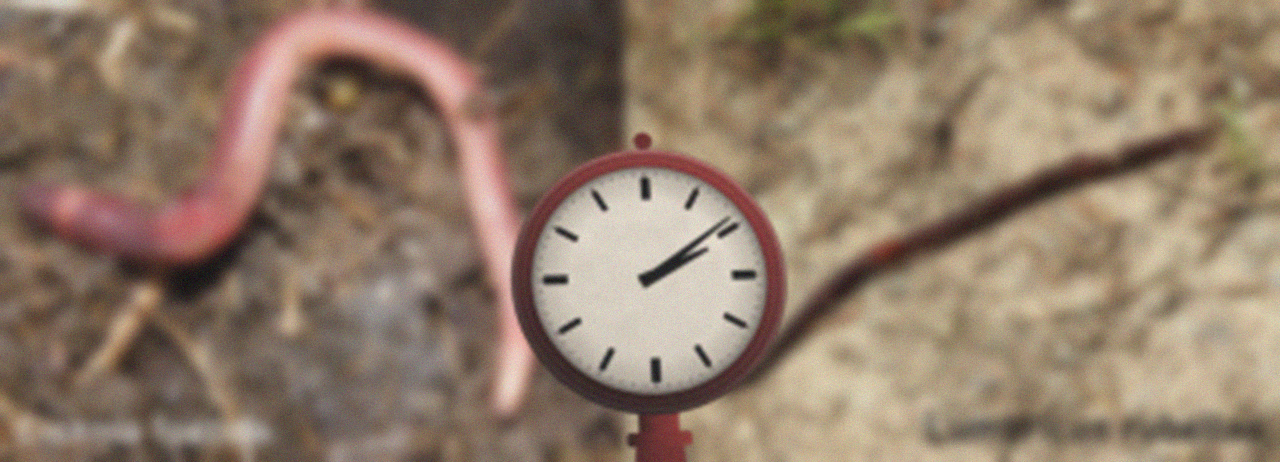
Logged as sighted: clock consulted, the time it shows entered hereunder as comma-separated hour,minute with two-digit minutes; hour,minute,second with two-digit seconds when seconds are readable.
2,09
